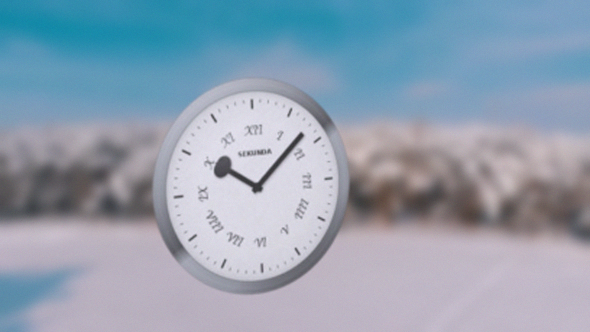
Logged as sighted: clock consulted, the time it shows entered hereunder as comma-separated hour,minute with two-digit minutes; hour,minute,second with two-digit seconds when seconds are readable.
10,08
